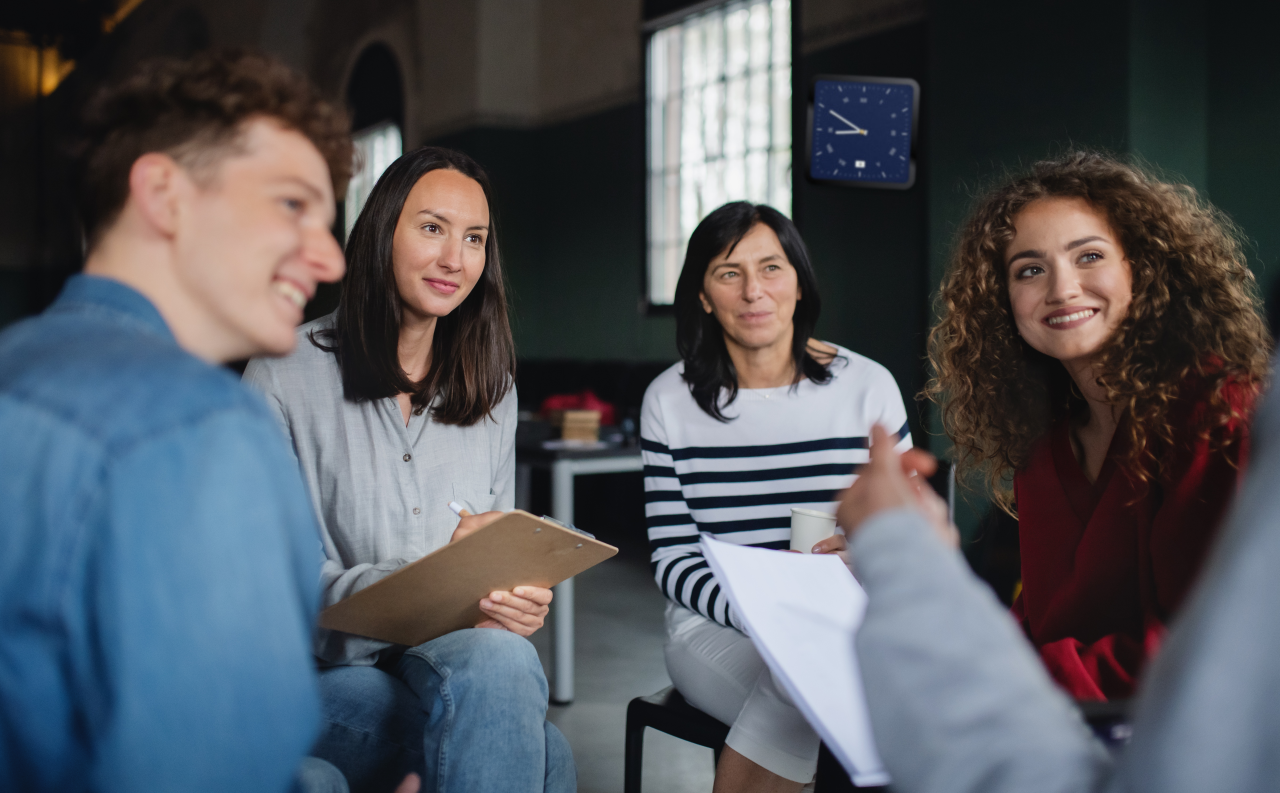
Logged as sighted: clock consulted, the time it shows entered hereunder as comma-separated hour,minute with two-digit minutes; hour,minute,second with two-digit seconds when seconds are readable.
8,50
